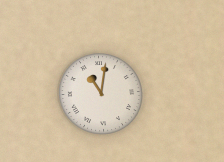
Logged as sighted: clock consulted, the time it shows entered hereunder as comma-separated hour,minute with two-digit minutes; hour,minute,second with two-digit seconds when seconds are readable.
11,02
